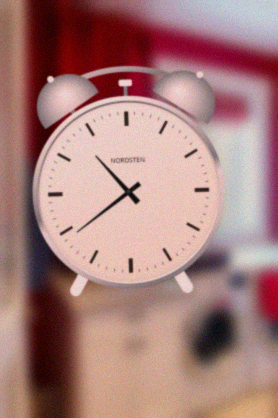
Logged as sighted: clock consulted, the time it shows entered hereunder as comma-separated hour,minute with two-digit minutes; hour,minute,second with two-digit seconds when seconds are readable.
10,39
